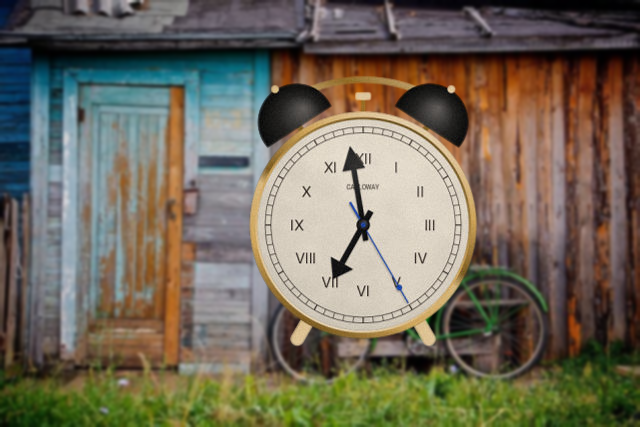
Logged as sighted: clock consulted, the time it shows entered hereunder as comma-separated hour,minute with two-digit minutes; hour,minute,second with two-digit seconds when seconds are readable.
6,58,25
